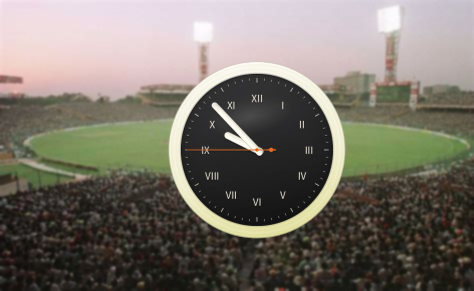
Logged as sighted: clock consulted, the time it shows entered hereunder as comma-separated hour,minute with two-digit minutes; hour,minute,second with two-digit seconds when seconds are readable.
9,52,45
